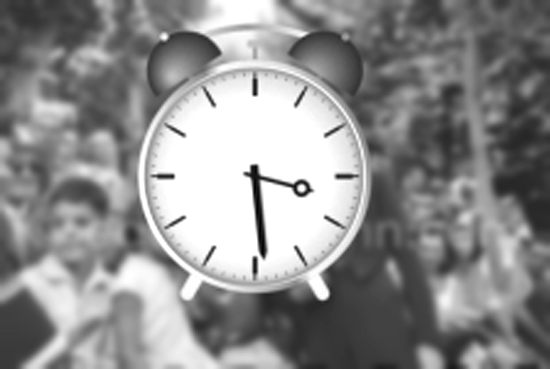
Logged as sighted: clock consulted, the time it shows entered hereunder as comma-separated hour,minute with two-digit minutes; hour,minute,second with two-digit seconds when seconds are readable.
3,29
